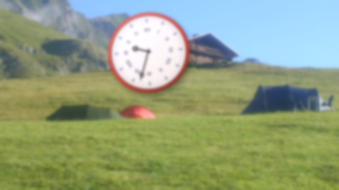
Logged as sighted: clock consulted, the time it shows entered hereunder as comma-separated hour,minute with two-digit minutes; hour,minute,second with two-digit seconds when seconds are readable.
9,33
